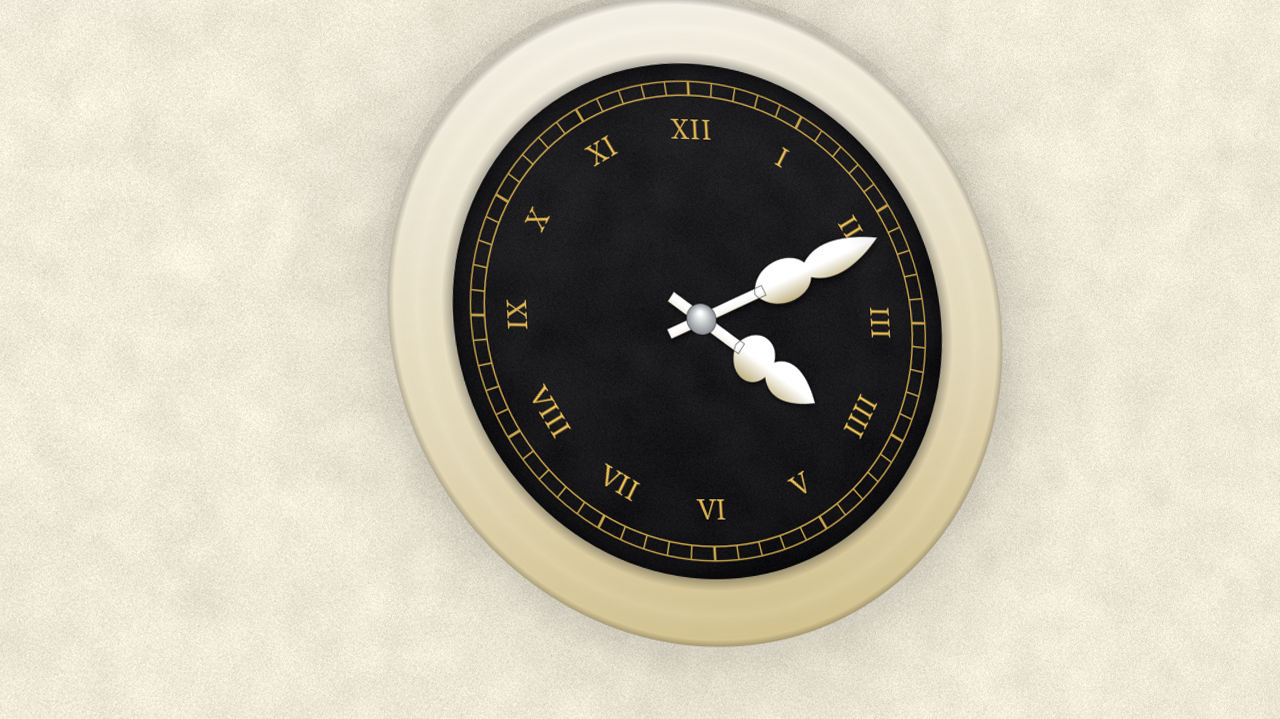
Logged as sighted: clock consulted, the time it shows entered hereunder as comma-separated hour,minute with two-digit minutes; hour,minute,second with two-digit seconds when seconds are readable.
4,11
